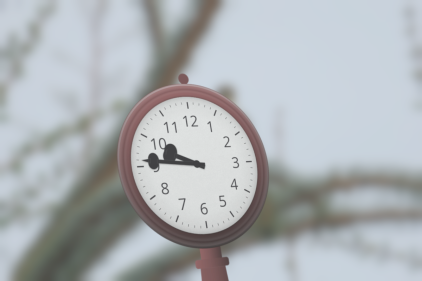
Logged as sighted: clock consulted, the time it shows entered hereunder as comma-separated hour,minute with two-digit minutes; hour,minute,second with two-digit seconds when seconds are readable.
9,46
